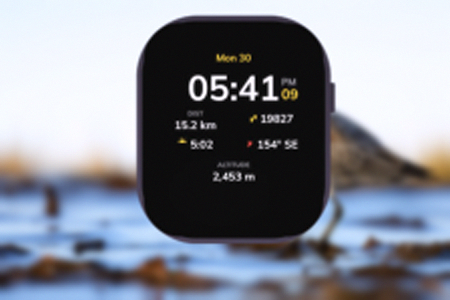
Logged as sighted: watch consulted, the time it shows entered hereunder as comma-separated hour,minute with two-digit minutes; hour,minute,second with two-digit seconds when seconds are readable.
5,41,09
